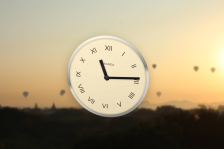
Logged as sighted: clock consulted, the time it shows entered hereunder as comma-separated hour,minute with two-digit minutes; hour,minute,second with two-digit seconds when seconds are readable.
11,14
